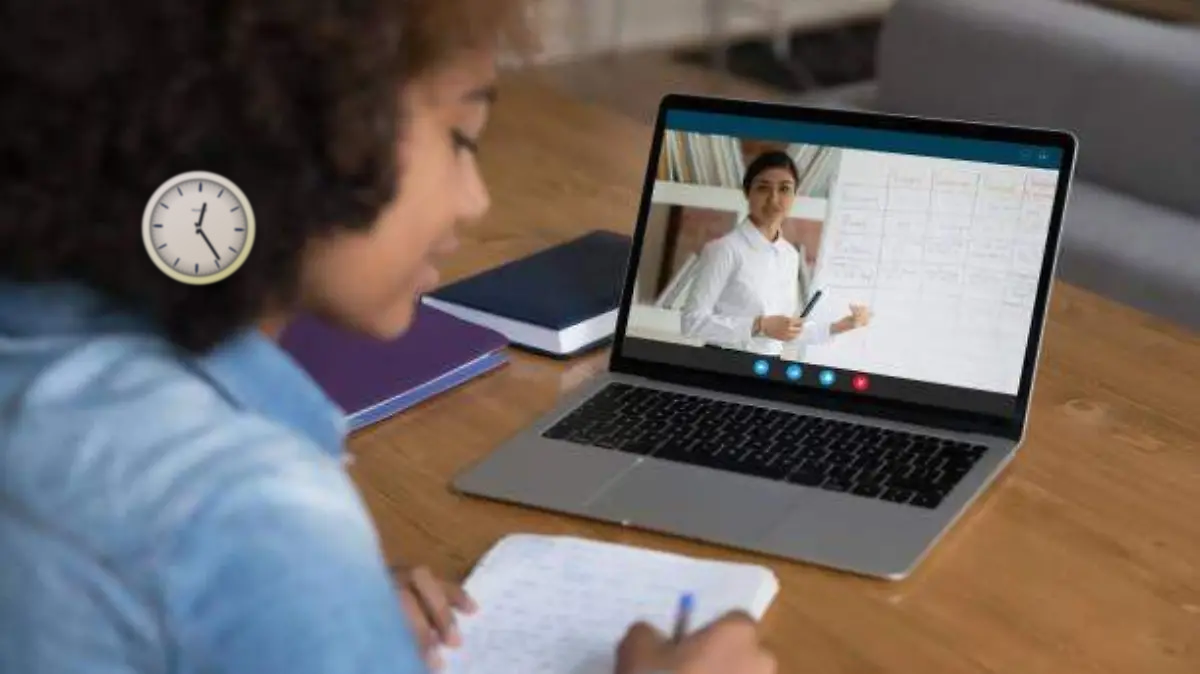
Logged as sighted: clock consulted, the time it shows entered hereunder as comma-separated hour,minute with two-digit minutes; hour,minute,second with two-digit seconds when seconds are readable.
12,24
